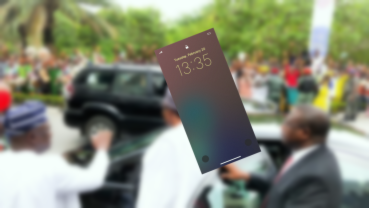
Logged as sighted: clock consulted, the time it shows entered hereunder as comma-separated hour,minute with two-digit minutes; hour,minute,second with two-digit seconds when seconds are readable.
13,35
